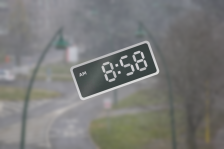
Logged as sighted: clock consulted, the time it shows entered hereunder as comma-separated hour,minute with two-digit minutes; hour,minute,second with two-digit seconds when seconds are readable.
8,58
